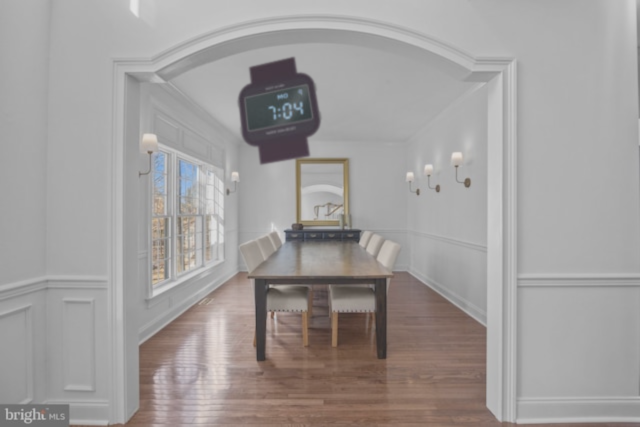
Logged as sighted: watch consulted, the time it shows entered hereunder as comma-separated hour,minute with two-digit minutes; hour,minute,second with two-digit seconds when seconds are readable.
7,04
